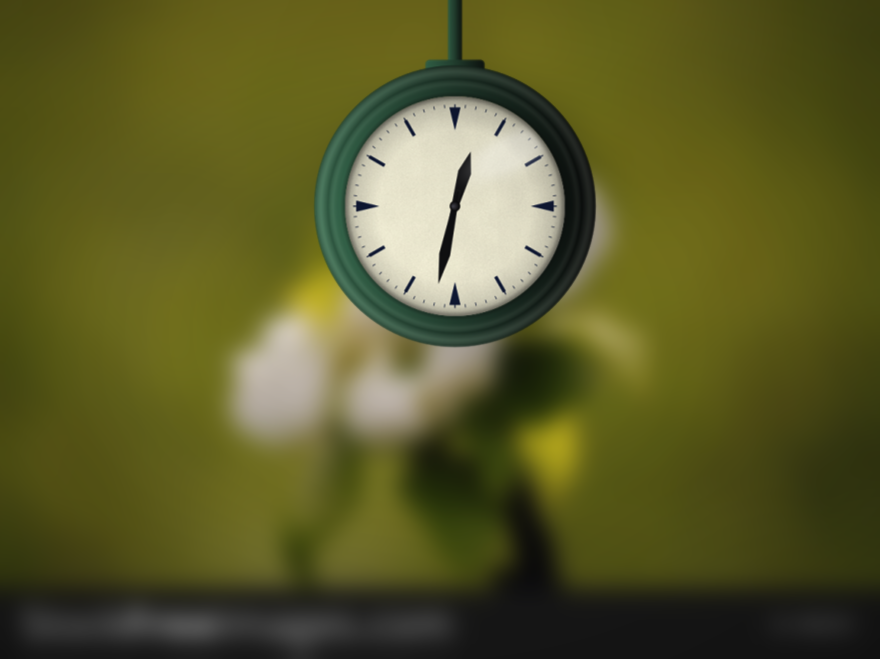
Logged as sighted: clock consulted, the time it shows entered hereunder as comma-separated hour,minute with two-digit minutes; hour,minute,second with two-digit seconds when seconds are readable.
12,32
